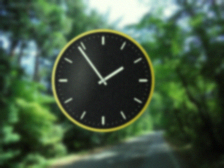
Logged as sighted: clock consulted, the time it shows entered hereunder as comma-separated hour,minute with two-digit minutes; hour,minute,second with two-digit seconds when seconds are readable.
1,54
